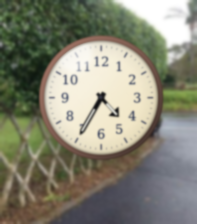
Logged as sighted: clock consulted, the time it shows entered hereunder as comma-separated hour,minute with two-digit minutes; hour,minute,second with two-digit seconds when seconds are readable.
4,35
